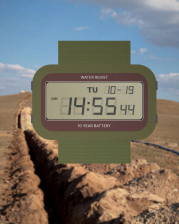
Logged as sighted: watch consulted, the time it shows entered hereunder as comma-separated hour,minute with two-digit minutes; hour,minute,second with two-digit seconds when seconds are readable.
14,55,44
